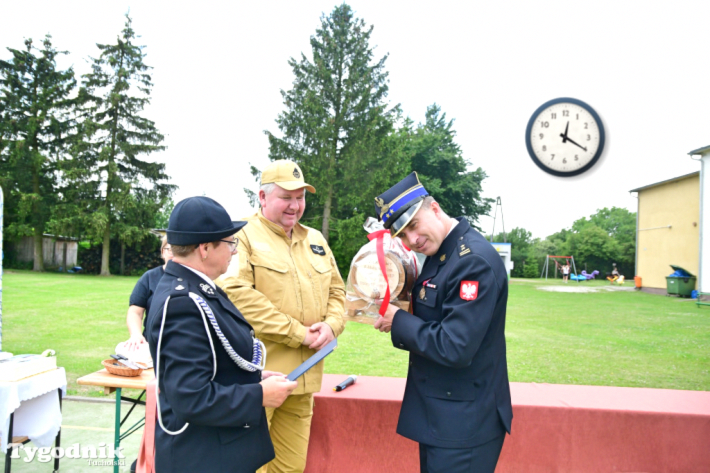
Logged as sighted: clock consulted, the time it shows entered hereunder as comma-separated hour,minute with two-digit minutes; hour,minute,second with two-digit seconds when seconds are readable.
12,20
